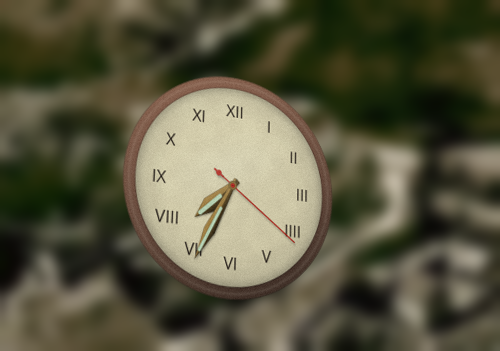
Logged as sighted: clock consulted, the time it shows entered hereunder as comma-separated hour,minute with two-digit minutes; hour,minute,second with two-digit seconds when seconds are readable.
7,34,21
